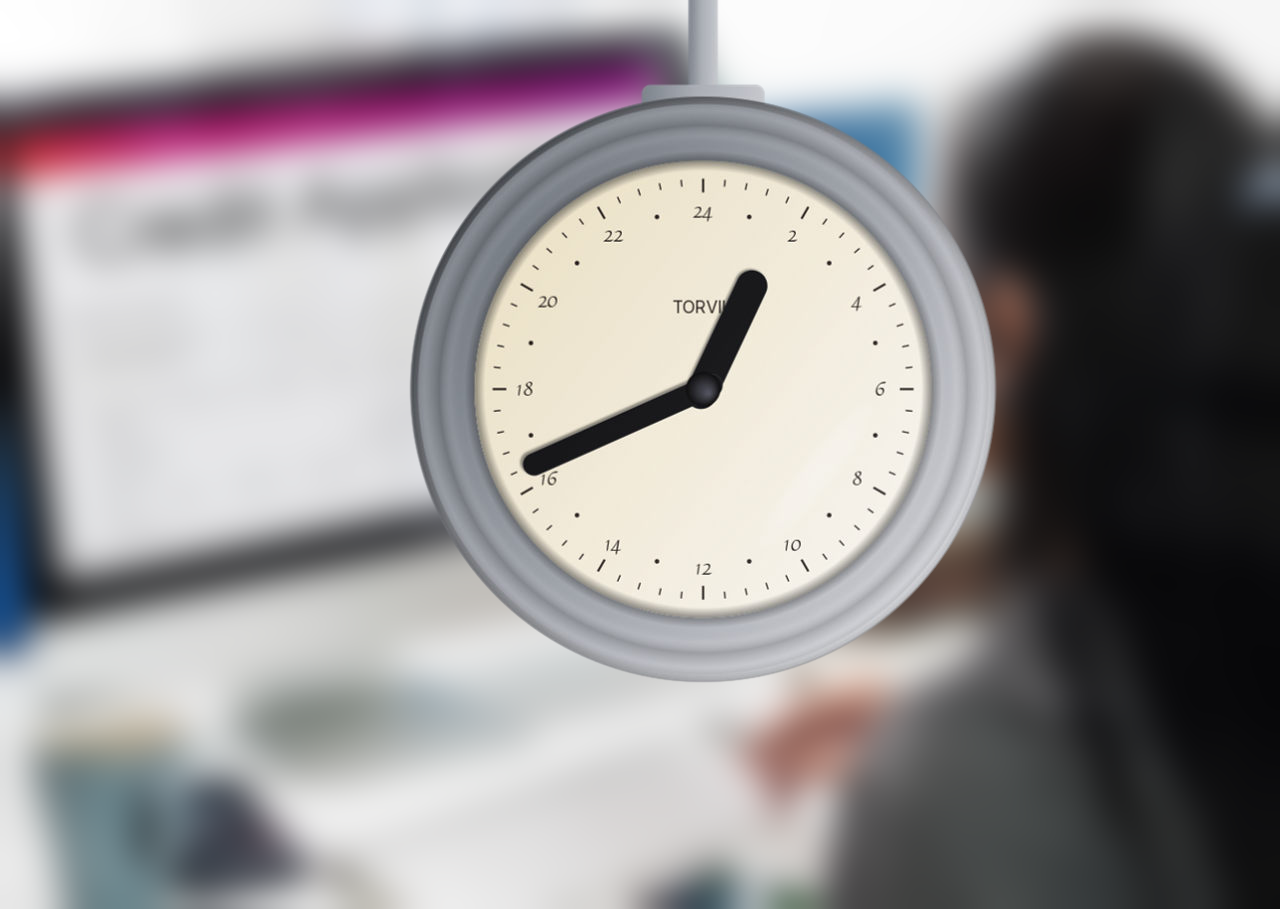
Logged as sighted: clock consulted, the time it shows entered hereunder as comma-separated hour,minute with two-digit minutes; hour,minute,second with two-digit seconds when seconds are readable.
1,41
